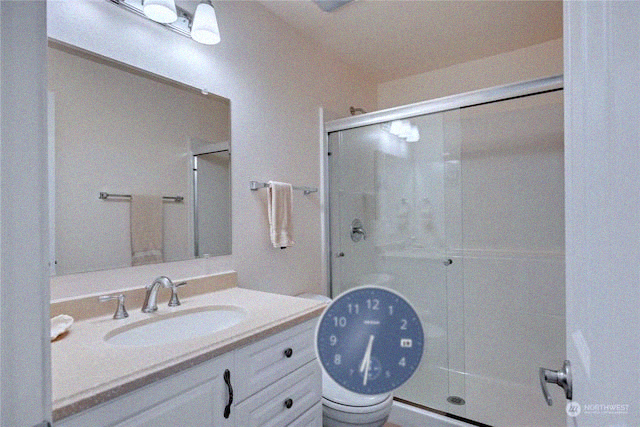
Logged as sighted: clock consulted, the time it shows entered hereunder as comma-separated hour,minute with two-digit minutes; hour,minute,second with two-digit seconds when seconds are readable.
6,31
